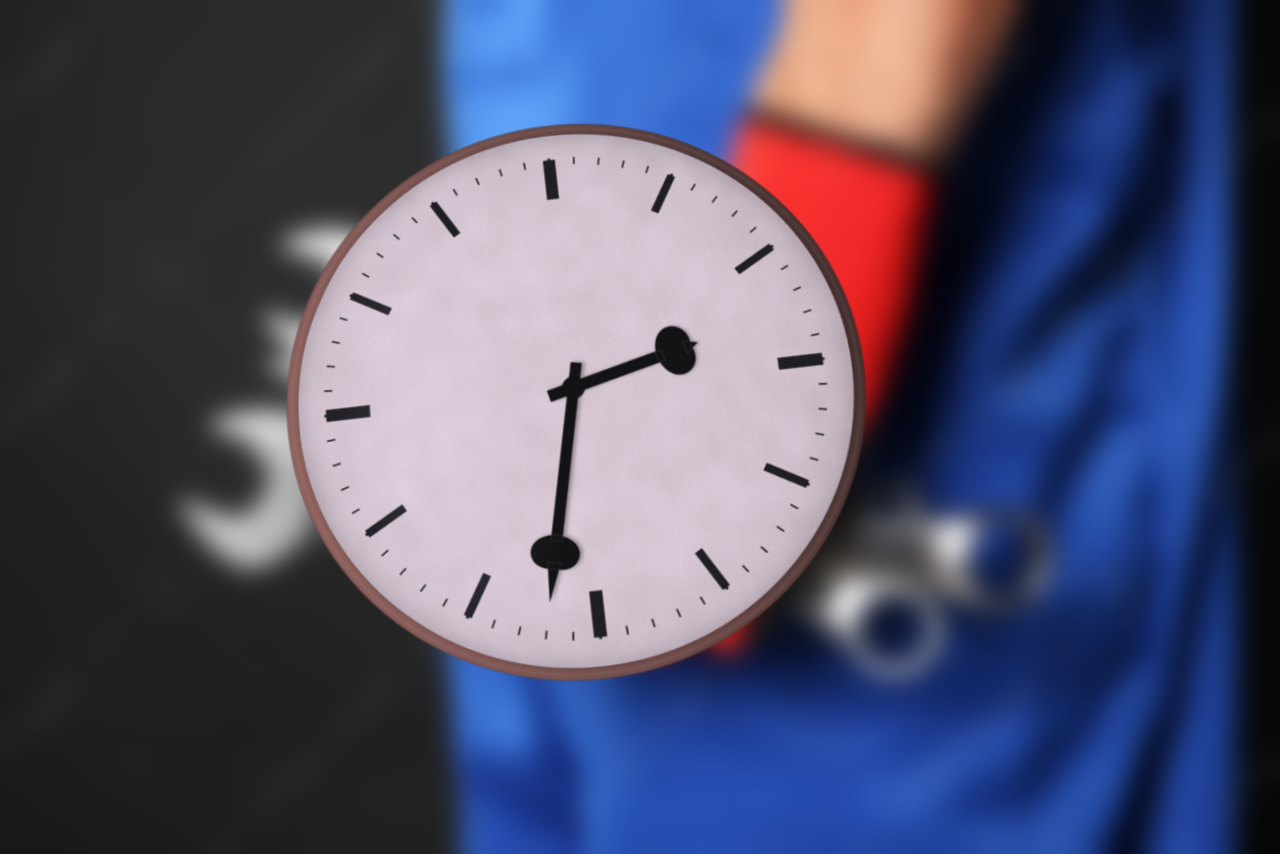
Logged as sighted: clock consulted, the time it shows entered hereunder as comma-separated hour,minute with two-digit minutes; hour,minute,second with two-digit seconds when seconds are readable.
2,32
